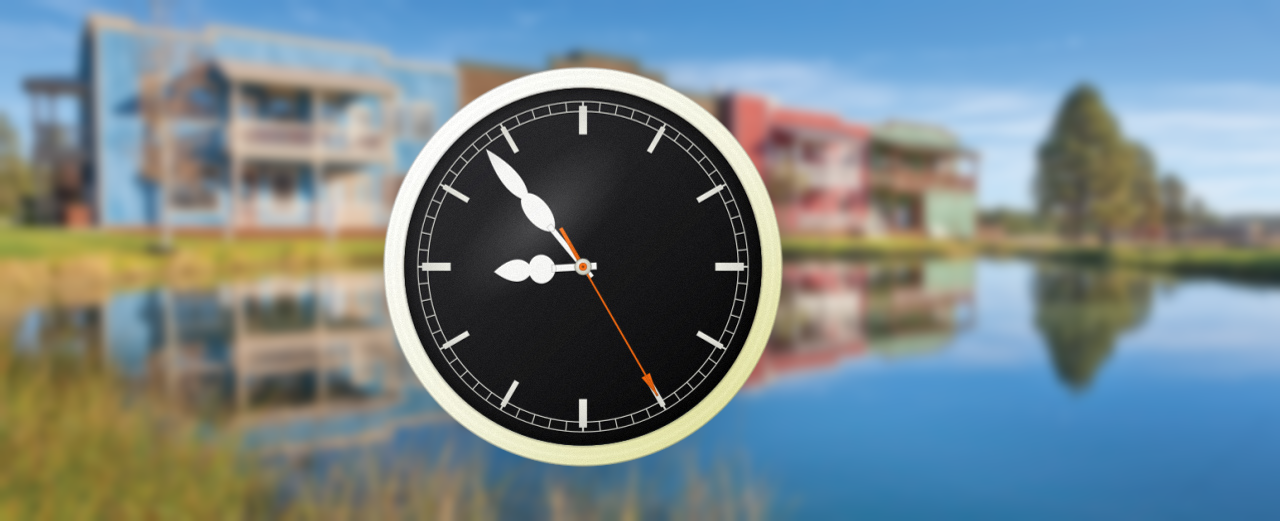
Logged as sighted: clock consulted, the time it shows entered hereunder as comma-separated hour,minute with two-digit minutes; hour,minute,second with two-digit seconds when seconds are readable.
8,53,25
